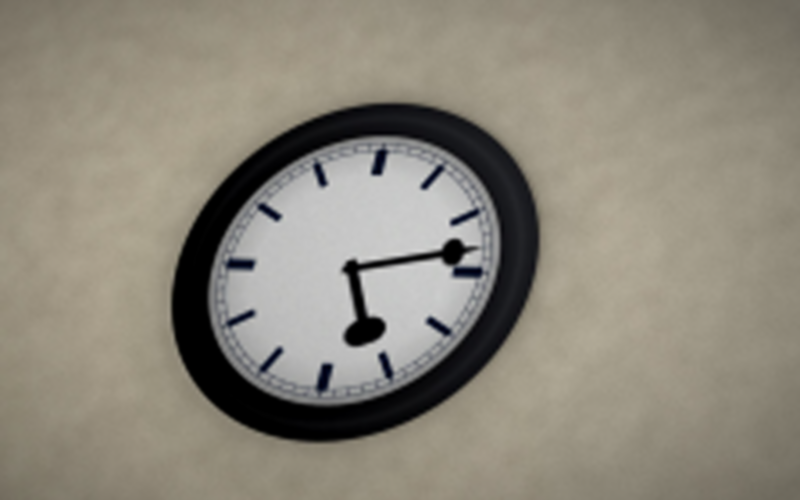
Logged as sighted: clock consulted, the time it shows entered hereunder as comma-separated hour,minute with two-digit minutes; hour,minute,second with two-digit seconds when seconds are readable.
5,13
